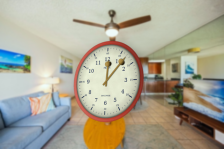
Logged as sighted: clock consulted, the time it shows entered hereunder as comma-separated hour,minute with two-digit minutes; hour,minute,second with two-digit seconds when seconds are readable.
12,07
